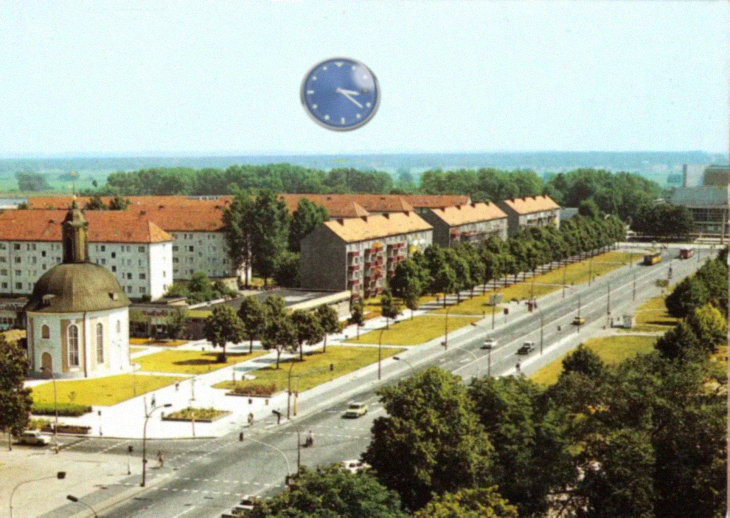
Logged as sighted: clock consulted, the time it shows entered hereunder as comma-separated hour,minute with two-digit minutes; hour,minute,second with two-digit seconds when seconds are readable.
3,22
